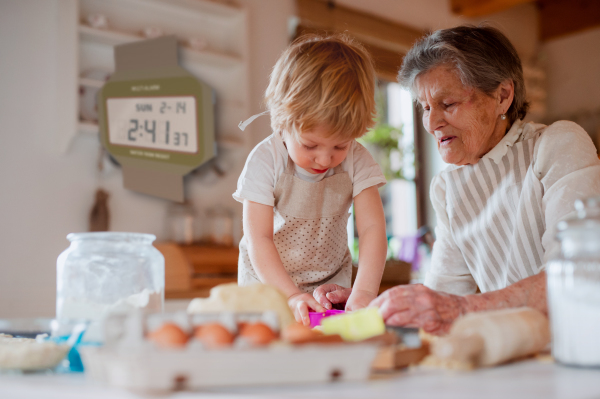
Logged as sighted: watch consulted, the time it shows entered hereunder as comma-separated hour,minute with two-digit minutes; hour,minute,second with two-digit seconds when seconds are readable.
2,41
